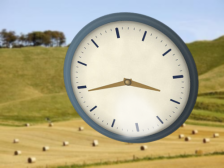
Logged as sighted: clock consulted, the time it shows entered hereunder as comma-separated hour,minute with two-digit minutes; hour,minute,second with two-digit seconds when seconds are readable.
3,44
